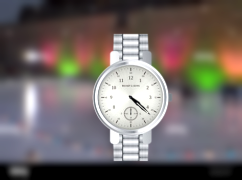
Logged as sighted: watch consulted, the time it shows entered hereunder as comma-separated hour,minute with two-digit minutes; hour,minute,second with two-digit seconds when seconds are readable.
4,22
